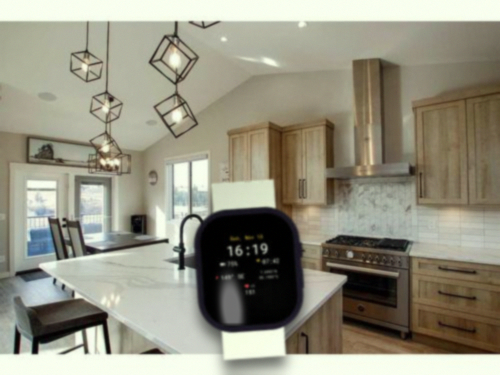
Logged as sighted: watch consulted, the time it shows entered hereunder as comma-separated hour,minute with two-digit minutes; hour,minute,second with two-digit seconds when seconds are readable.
16,19
